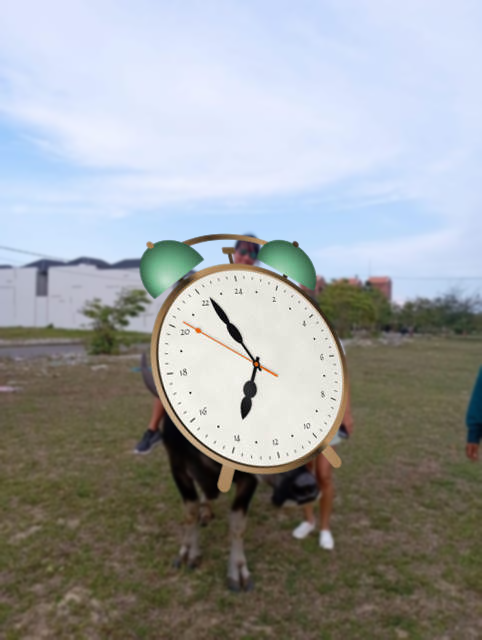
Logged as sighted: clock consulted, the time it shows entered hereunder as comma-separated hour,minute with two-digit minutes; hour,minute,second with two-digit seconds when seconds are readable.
13,55,51
